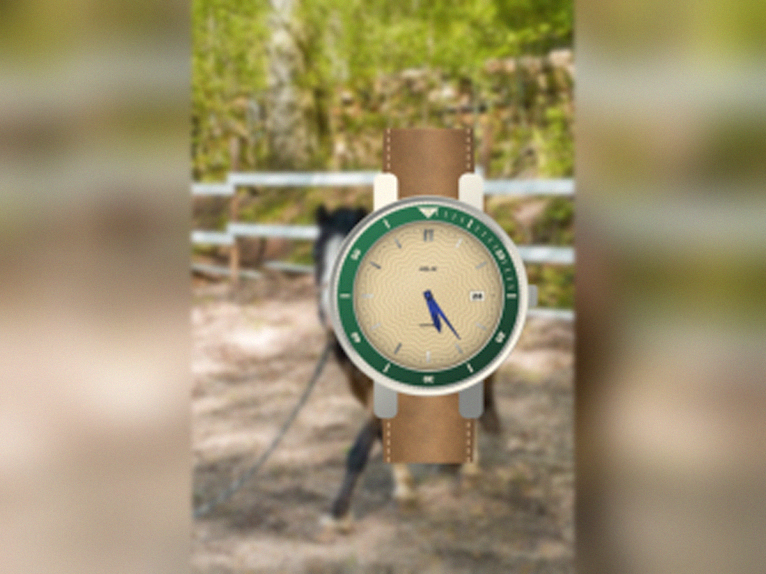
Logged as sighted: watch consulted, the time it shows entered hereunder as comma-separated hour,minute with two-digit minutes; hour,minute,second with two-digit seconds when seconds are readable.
5,24
